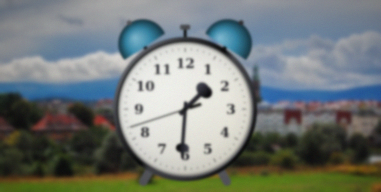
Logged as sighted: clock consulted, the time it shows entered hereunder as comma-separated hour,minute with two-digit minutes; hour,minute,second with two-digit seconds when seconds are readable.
1,30,42
